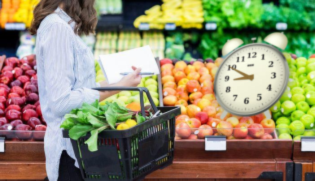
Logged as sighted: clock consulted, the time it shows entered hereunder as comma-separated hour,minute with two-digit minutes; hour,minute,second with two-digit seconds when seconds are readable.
8,50
